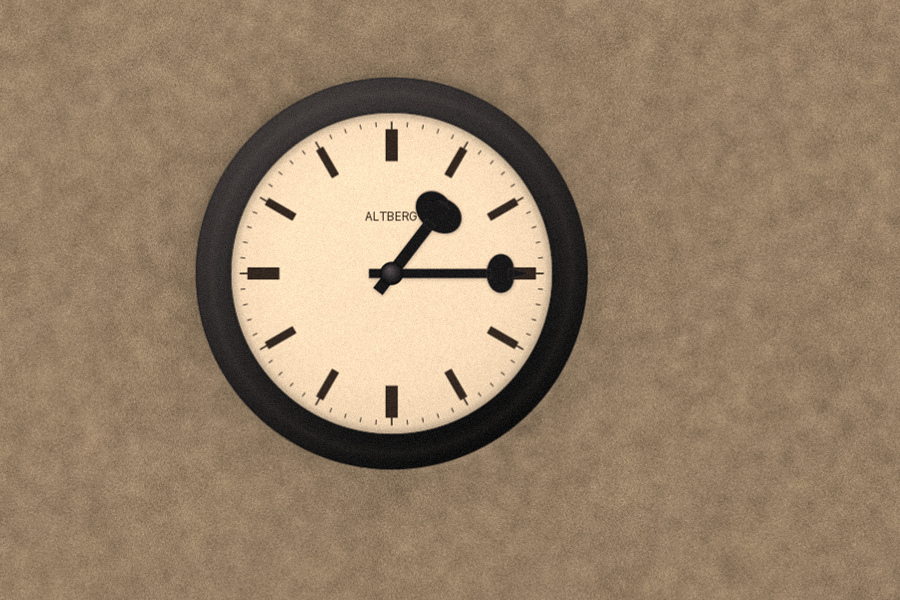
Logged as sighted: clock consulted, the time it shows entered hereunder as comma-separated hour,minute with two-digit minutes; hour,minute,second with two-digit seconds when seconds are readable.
1,15
